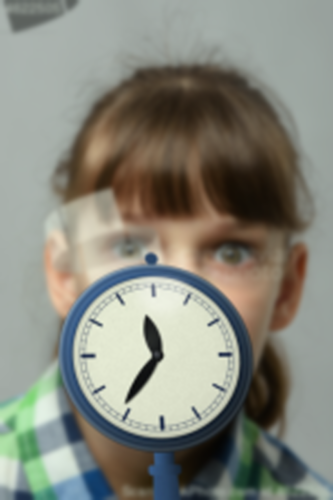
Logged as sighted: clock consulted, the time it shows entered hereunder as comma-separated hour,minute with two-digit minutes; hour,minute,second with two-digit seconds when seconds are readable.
11,36
